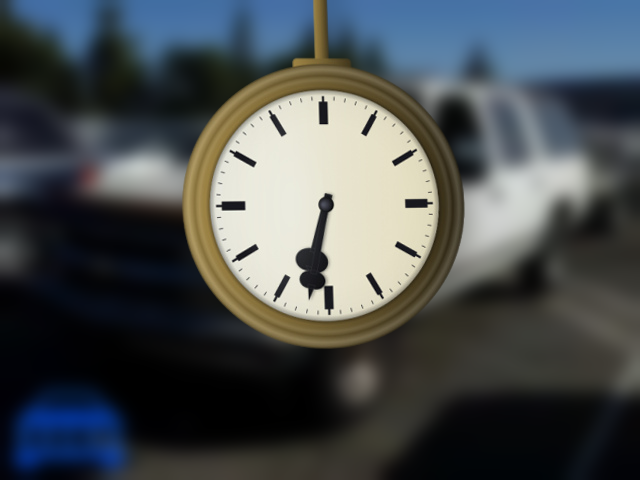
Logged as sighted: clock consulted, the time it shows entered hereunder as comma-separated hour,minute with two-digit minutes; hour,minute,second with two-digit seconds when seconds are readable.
6,32
